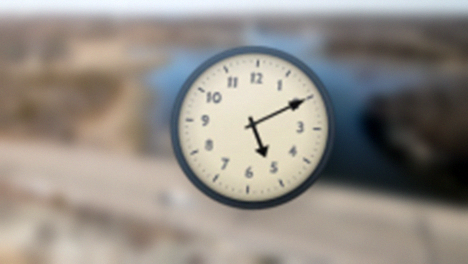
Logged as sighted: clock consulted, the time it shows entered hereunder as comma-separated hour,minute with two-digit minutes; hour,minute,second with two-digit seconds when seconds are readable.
5,10
